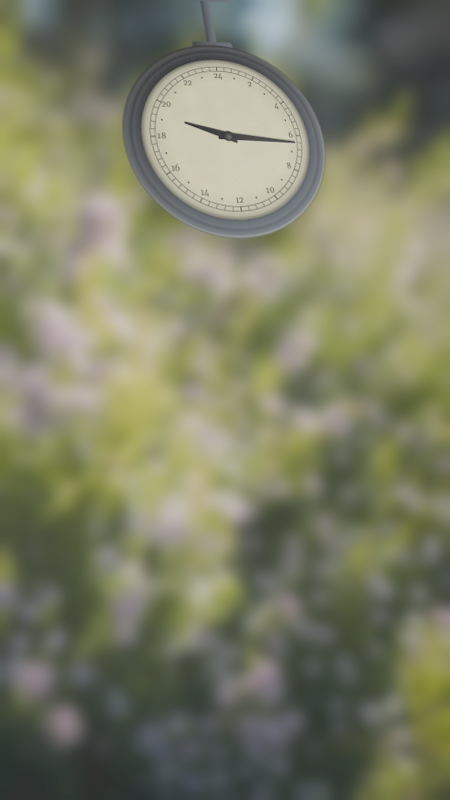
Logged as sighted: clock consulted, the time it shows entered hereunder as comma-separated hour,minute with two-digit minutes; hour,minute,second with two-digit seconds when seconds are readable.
19,16
